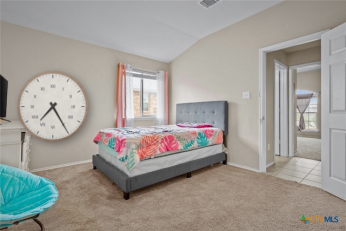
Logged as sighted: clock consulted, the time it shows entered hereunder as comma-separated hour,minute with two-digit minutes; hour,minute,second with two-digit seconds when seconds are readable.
7,25
